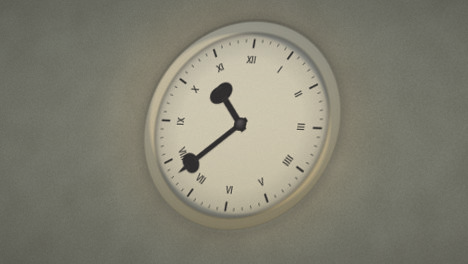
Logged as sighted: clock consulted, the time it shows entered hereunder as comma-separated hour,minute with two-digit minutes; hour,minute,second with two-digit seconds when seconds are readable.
10,38
